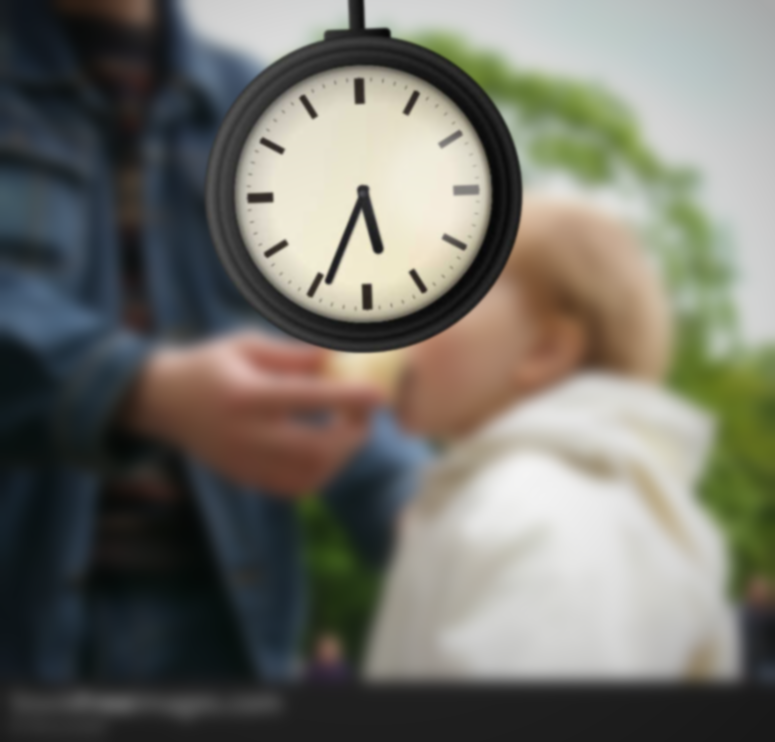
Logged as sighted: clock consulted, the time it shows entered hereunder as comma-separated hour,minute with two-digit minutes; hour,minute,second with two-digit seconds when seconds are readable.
5,34
